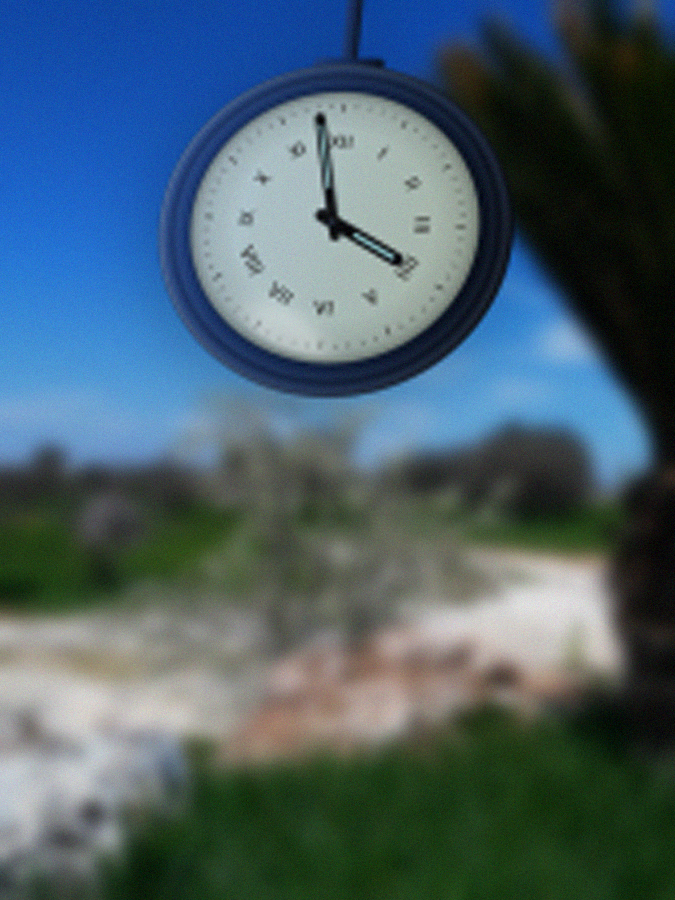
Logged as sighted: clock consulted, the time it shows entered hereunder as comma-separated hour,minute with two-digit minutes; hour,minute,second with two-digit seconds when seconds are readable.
3,58
